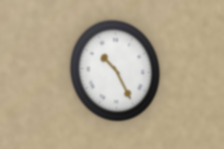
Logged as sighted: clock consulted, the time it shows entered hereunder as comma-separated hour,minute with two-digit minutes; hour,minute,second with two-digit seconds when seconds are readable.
10,25
